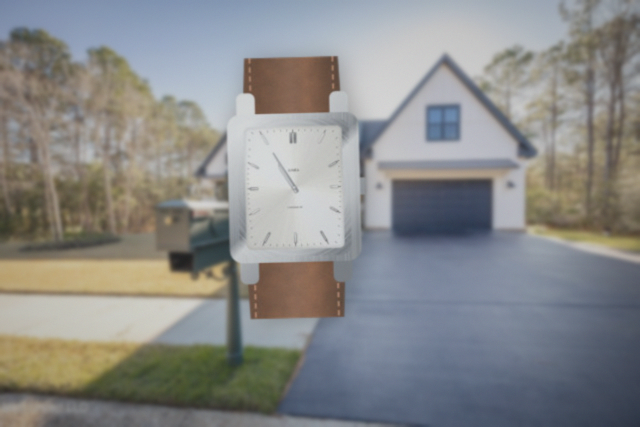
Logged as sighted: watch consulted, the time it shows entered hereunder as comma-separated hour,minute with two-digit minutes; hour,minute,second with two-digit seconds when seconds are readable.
10,55
